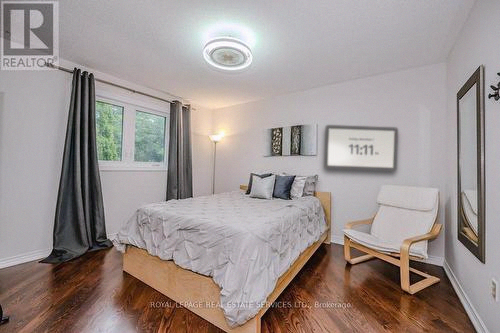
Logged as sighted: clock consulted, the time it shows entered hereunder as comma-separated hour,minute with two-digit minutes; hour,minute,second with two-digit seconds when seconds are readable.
11,11
